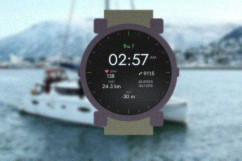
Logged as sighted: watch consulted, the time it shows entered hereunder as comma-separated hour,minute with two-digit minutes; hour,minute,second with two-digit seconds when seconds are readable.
2,57
